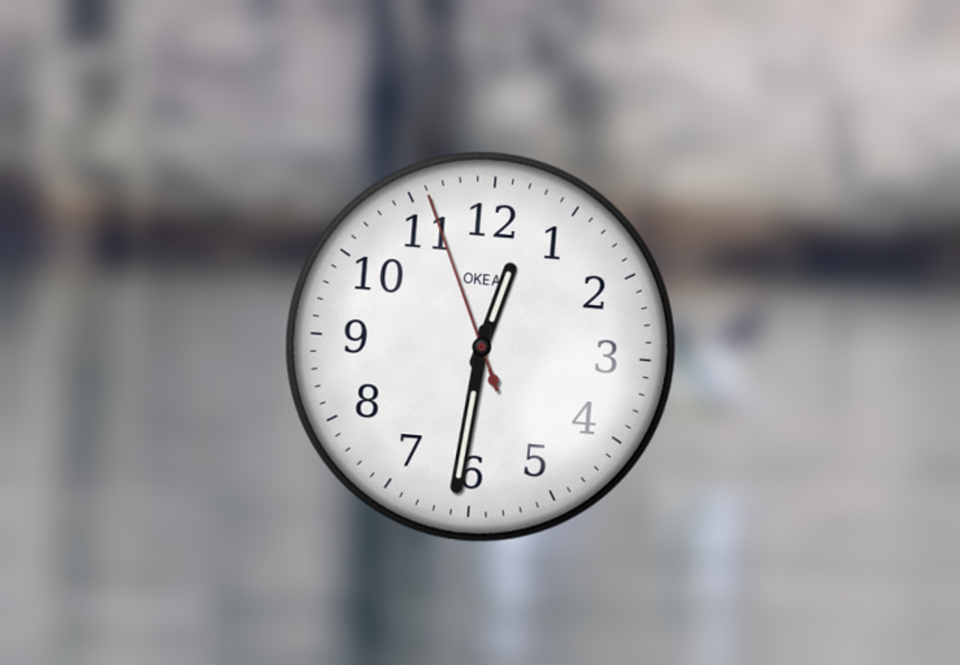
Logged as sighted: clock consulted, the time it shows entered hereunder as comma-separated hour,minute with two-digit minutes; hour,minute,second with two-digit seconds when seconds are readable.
12,30,56
